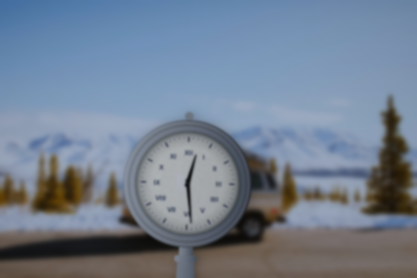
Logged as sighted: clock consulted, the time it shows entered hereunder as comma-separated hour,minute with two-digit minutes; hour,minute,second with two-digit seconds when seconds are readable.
12,29
